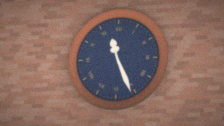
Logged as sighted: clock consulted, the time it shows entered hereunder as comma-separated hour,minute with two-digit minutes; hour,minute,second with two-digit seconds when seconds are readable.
11,26
